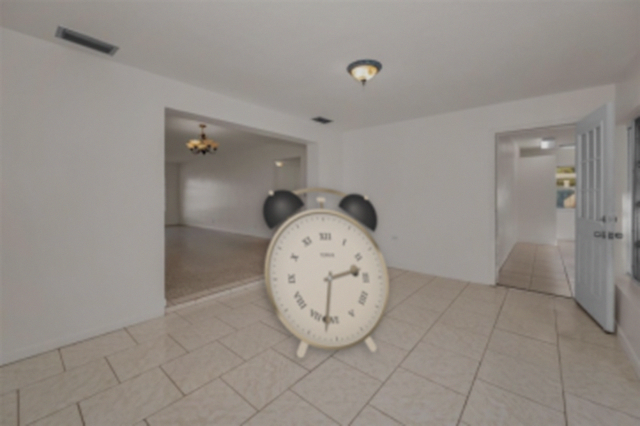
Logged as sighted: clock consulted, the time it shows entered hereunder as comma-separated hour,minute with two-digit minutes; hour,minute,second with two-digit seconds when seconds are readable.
2,32
